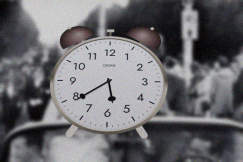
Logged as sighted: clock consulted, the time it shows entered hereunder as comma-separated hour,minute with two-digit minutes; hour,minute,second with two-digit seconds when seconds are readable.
5,39
